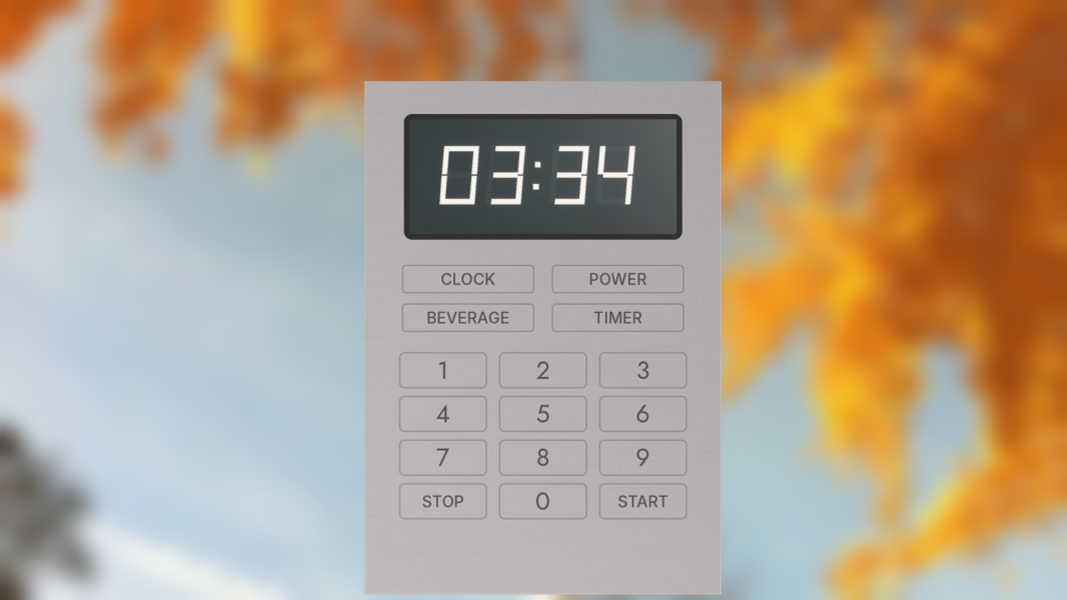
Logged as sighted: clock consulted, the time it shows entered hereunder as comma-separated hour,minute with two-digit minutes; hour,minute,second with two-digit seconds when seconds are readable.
3,34
